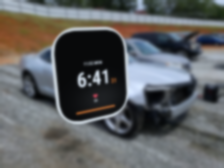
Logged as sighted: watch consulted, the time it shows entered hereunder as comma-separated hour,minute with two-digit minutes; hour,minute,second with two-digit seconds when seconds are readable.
6,41
